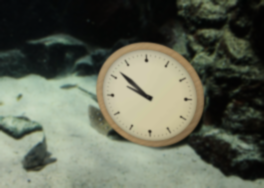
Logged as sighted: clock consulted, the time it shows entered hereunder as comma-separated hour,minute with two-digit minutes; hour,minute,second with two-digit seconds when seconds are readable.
9,52
